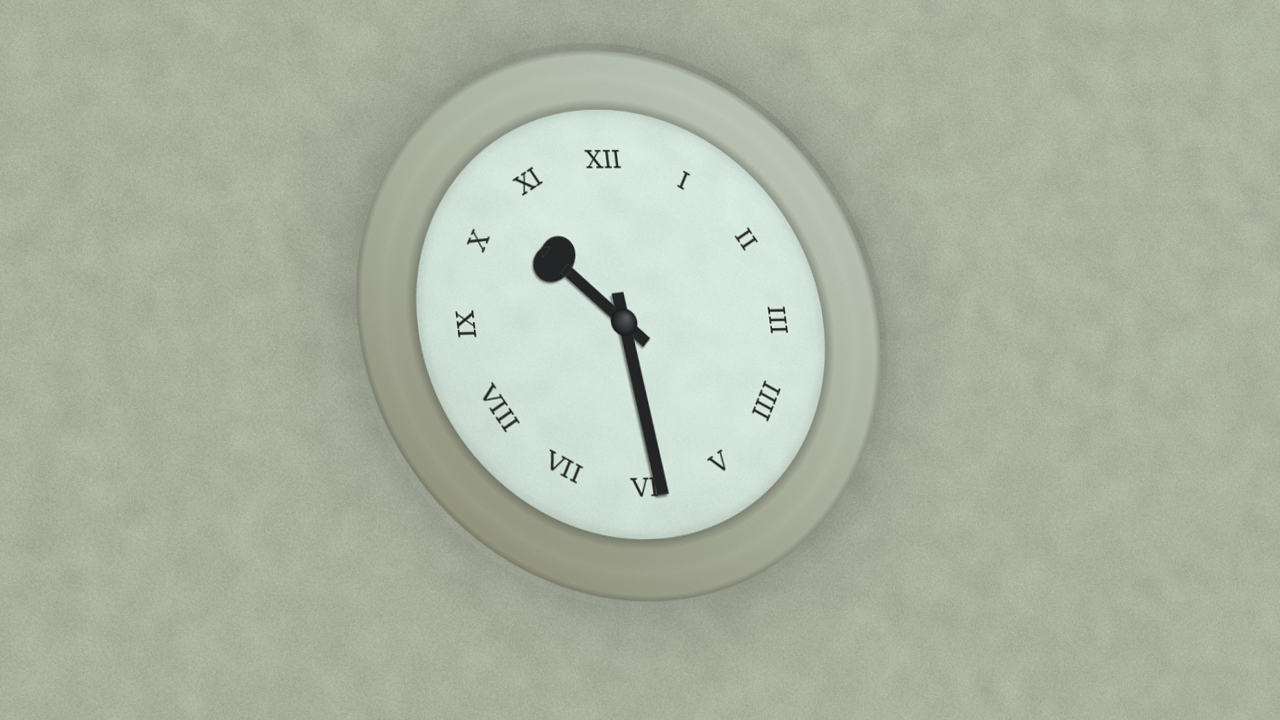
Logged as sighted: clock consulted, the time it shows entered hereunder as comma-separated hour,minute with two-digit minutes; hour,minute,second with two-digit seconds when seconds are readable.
10,29
